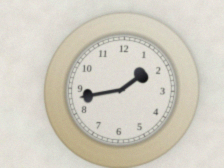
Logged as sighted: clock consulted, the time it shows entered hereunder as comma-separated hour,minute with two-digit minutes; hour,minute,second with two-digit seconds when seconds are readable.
1,43
